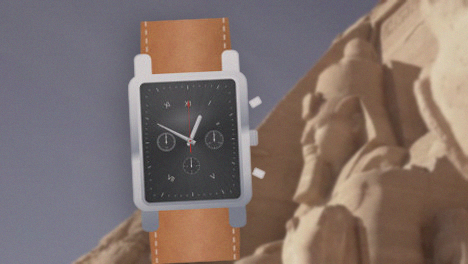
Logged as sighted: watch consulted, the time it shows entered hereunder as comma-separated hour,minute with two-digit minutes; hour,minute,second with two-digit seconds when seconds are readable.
12,50
